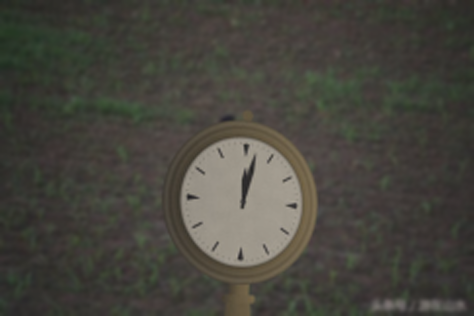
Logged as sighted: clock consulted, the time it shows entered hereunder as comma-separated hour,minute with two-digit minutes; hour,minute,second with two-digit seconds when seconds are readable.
12,02
